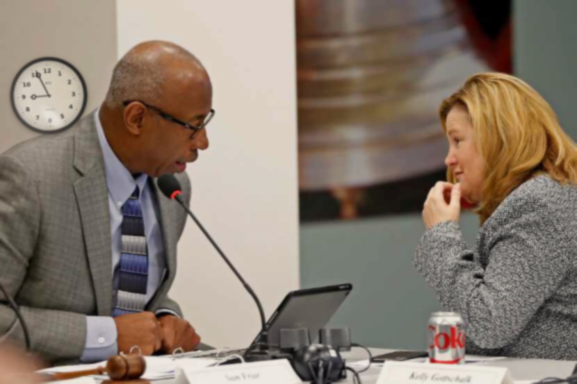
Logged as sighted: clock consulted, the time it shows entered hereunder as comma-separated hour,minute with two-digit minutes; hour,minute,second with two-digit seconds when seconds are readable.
8,56
